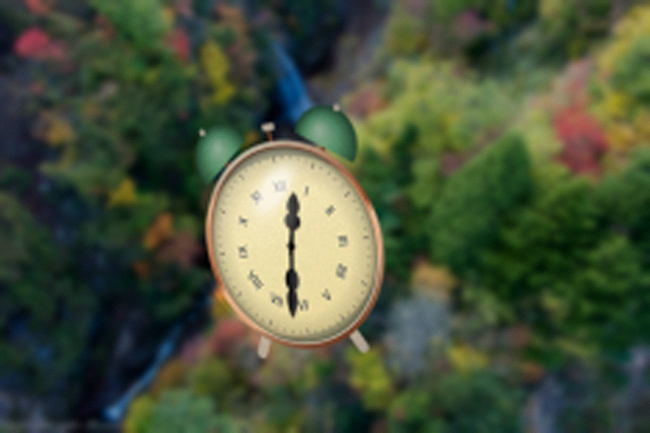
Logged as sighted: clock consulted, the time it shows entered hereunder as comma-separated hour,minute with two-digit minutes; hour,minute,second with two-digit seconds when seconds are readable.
12,32
